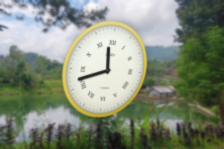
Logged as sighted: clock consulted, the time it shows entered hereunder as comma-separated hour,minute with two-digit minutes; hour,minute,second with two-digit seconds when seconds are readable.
11,42
